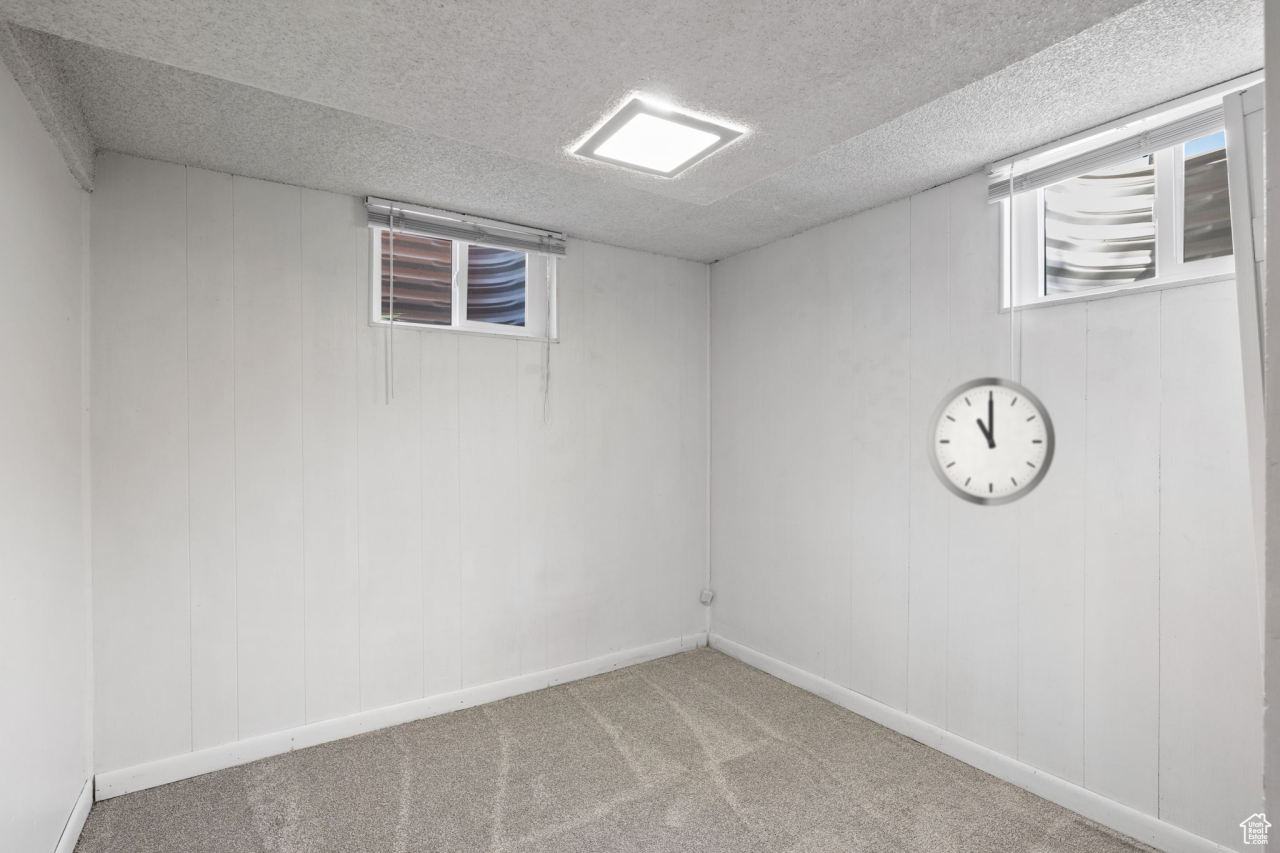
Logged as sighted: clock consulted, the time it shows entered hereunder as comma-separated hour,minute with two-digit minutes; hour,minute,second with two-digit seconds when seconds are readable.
11,00
